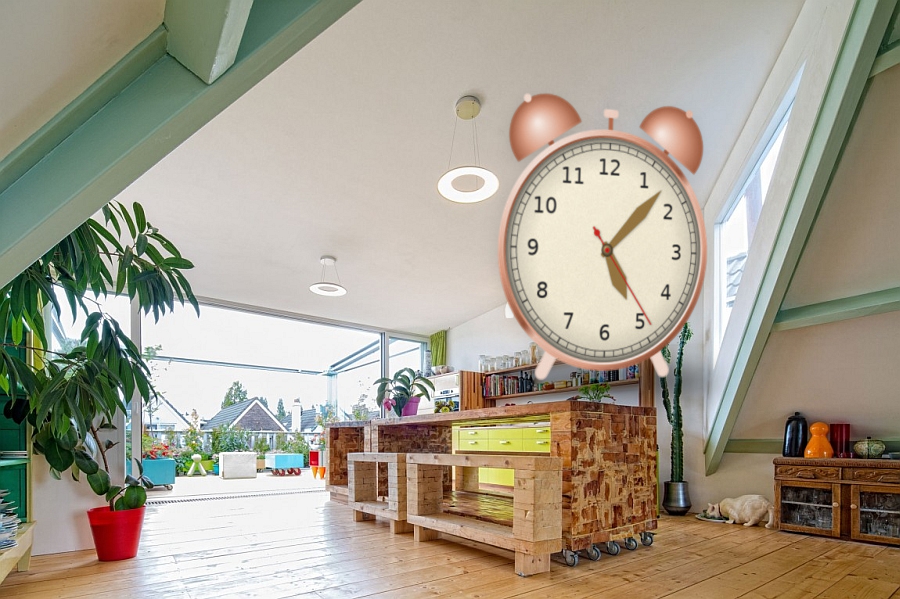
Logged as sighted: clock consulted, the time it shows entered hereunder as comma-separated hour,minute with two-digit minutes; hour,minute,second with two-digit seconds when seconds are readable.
5,07,24
